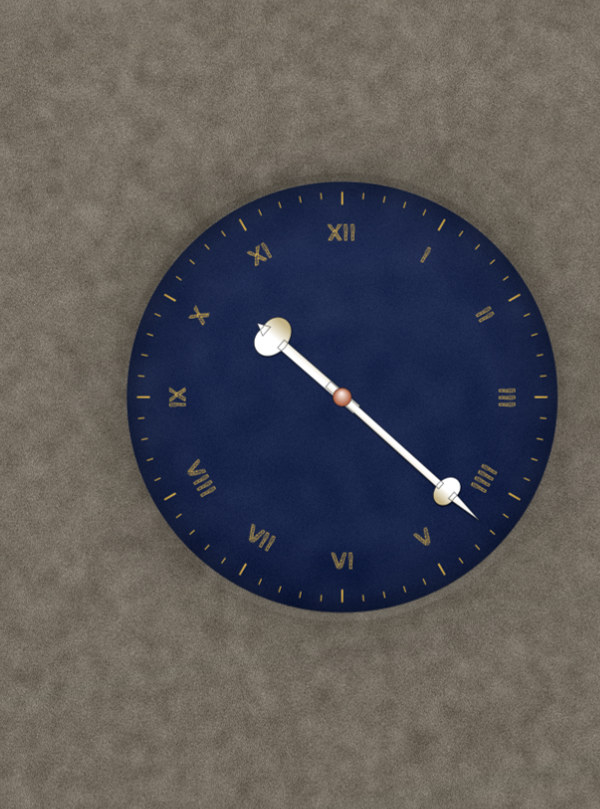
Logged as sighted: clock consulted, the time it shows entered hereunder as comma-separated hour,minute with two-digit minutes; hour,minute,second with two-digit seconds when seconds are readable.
10,22
